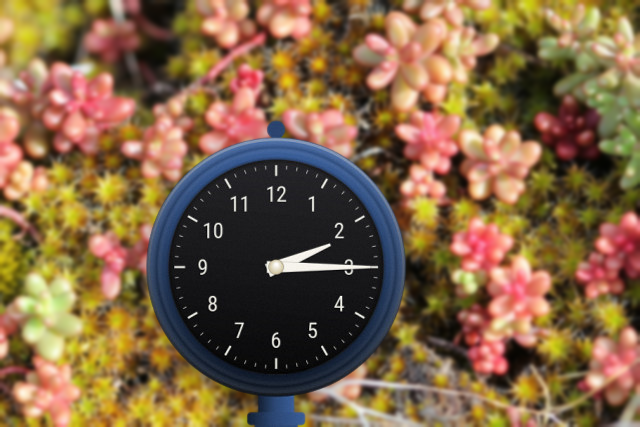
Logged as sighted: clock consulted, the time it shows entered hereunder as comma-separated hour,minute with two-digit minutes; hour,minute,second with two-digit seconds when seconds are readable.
2,15
